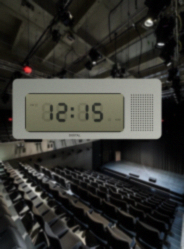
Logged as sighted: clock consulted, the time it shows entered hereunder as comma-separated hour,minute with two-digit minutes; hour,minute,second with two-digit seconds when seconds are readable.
12,15
